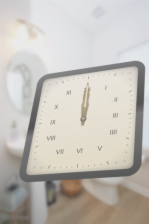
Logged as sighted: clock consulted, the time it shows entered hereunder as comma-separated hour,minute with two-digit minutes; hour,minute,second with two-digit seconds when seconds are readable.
12,00
